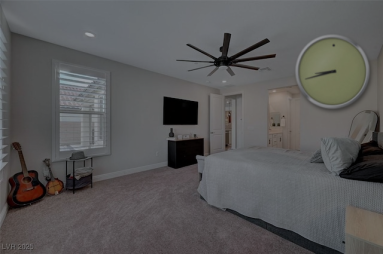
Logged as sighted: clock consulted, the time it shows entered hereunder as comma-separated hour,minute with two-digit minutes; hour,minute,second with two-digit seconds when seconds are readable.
8,42
